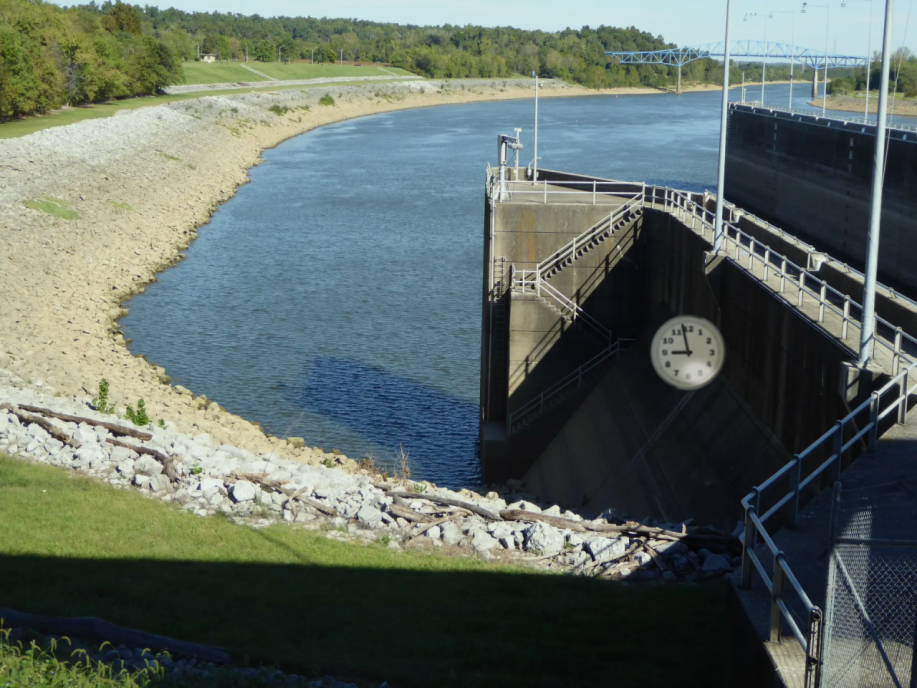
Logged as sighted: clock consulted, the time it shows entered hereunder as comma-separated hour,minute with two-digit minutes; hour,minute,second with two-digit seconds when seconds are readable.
8,58
